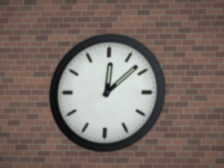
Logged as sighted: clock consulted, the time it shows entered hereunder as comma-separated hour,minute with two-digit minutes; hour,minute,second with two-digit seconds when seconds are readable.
12,08
